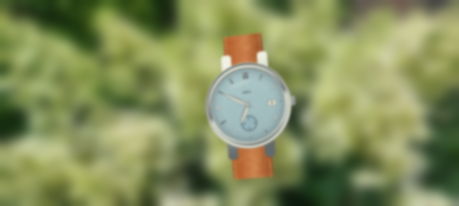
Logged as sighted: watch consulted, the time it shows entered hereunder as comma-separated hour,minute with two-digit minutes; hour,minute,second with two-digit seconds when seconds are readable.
6,50
